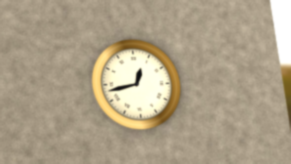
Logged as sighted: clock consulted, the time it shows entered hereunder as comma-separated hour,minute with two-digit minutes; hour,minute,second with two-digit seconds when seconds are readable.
12,43
